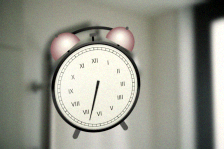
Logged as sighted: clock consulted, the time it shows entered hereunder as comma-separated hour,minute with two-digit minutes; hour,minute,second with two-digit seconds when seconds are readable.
6,33
